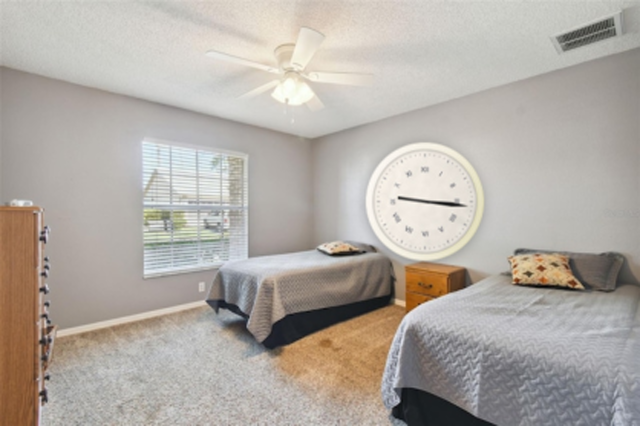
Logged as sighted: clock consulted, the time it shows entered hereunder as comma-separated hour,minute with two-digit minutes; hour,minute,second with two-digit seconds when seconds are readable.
9,16
